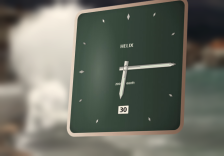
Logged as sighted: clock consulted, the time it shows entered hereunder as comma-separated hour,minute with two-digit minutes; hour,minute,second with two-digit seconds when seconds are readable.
6,15
